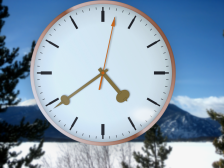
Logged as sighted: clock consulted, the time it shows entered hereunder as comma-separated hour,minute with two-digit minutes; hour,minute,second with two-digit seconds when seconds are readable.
4,39,02
